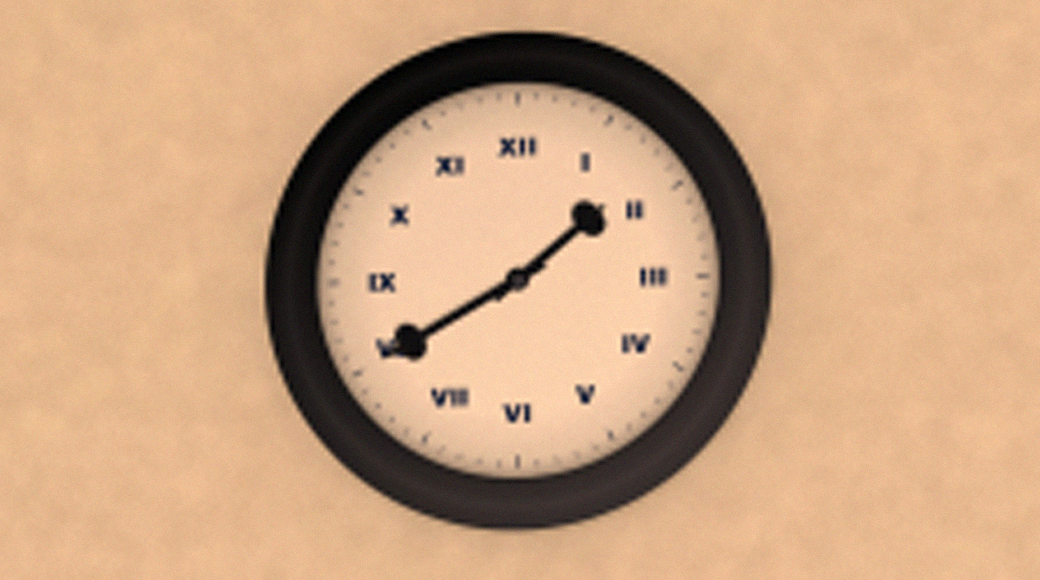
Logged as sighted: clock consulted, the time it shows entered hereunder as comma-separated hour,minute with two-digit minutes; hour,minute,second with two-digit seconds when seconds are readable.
1,40
